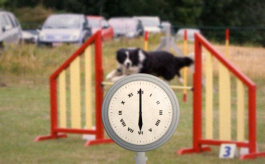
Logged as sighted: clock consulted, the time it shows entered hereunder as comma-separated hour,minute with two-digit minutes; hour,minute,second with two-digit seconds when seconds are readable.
6,00
